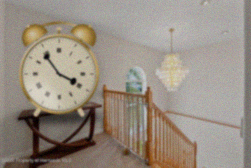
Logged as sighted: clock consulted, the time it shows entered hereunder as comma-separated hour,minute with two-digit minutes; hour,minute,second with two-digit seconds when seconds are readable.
3,54
